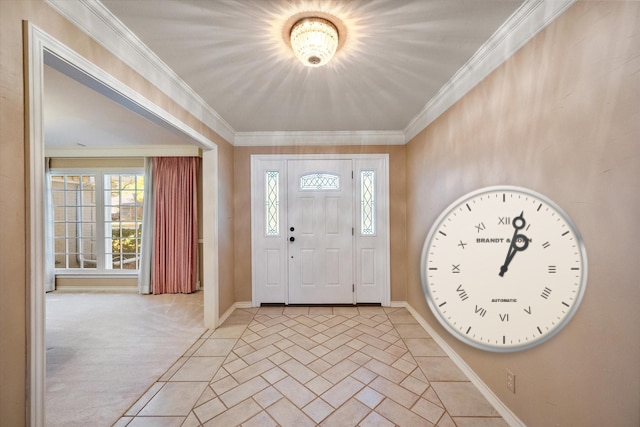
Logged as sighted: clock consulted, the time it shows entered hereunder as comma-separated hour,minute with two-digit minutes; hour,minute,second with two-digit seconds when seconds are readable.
1,03
